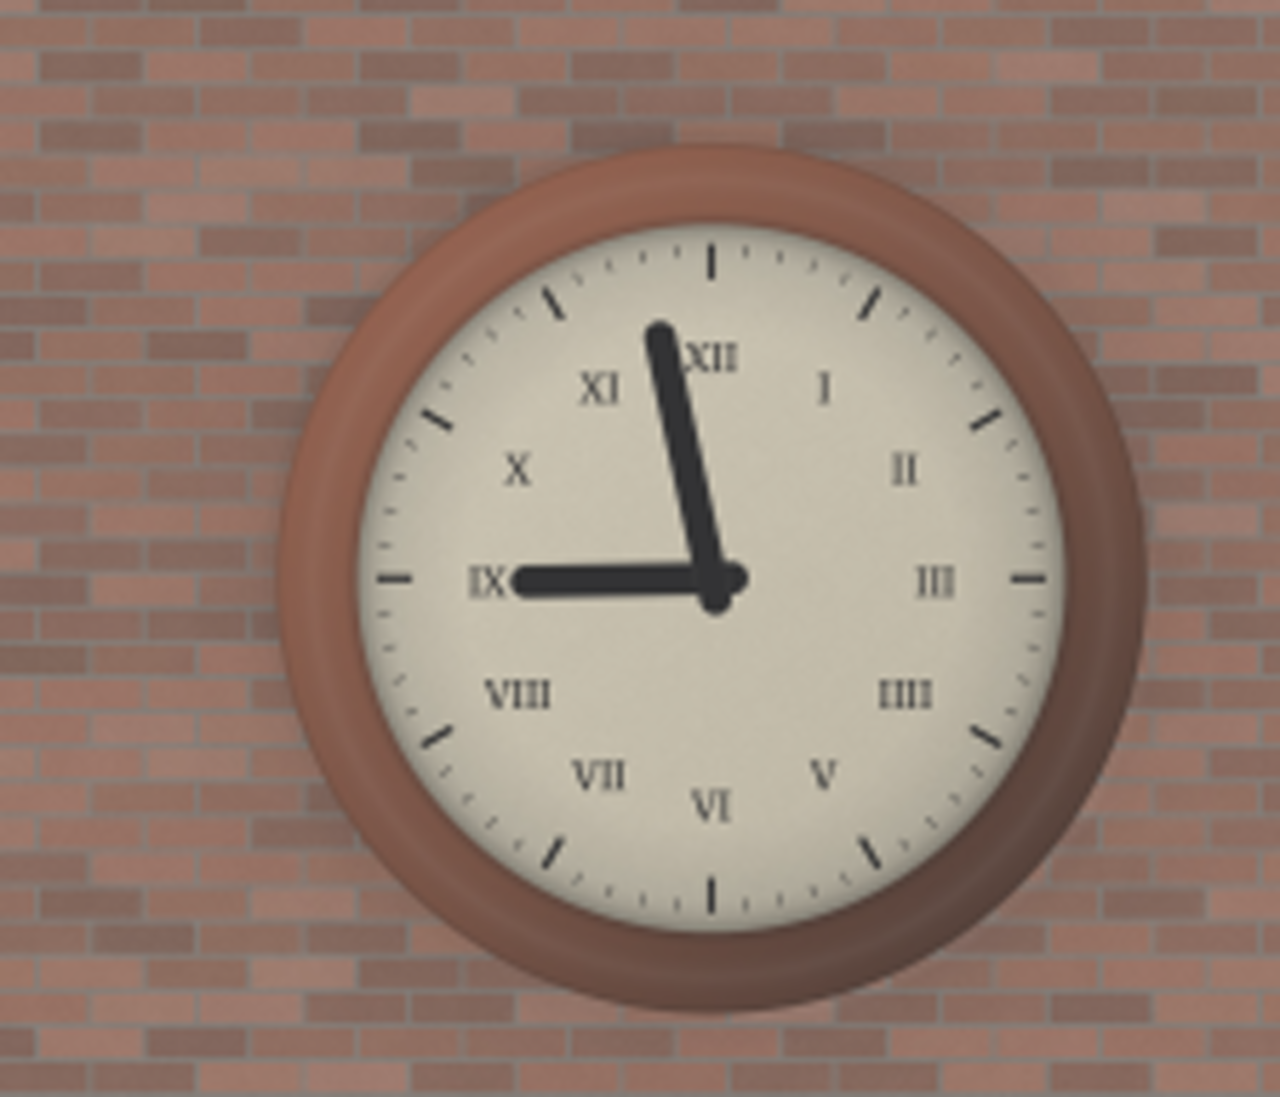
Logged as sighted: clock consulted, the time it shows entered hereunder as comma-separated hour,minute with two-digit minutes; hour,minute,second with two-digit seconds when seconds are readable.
8,58
